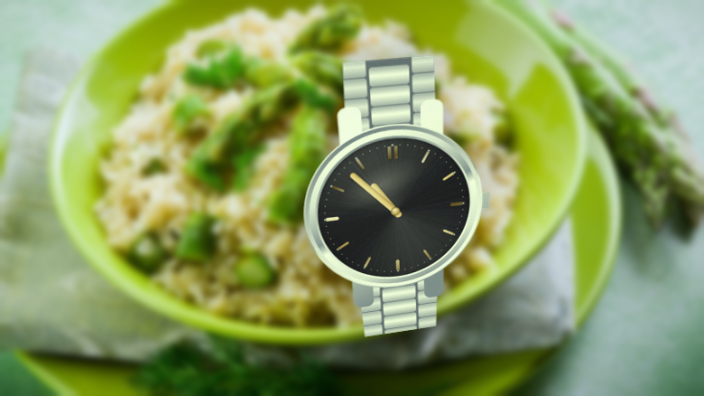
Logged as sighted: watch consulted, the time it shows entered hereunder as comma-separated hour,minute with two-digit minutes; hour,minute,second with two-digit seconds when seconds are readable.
10,53
